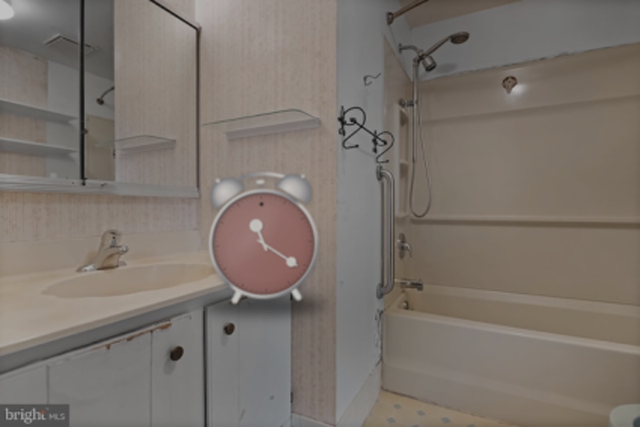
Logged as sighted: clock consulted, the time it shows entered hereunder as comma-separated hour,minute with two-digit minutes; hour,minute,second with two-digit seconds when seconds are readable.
11,21
